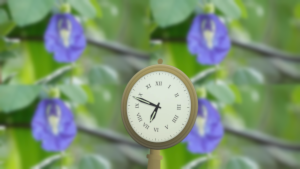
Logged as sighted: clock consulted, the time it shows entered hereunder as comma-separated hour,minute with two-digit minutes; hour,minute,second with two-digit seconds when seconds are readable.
6,48
